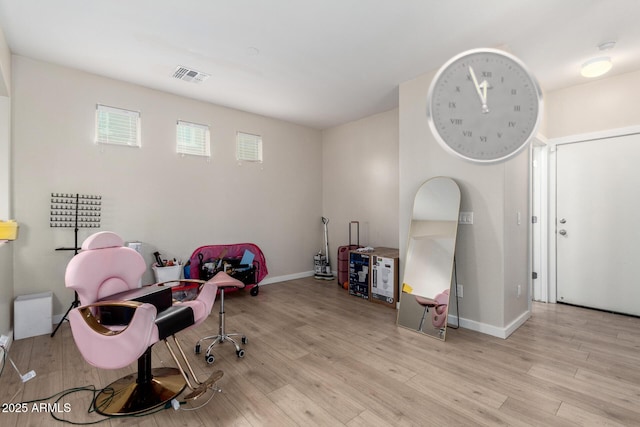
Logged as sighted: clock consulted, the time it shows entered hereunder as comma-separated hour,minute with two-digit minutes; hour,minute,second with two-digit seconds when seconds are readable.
11,56
